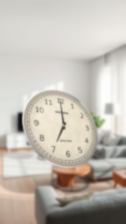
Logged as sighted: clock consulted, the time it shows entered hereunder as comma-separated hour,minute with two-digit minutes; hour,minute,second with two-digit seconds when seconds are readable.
7,00
